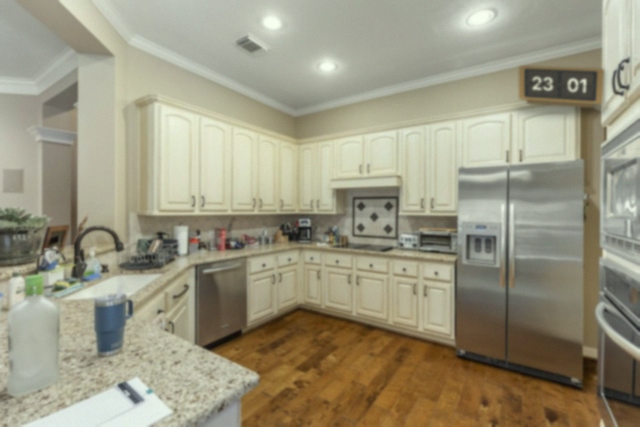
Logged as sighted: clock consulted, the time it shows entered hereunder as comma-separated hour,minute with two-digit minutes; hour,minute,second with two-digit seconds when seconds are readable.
23,01
